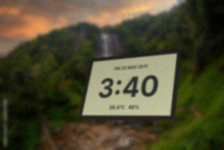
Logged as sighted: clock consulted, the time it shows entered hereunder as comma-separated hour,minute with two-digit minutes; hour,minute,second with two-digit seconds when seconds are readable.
3,40
